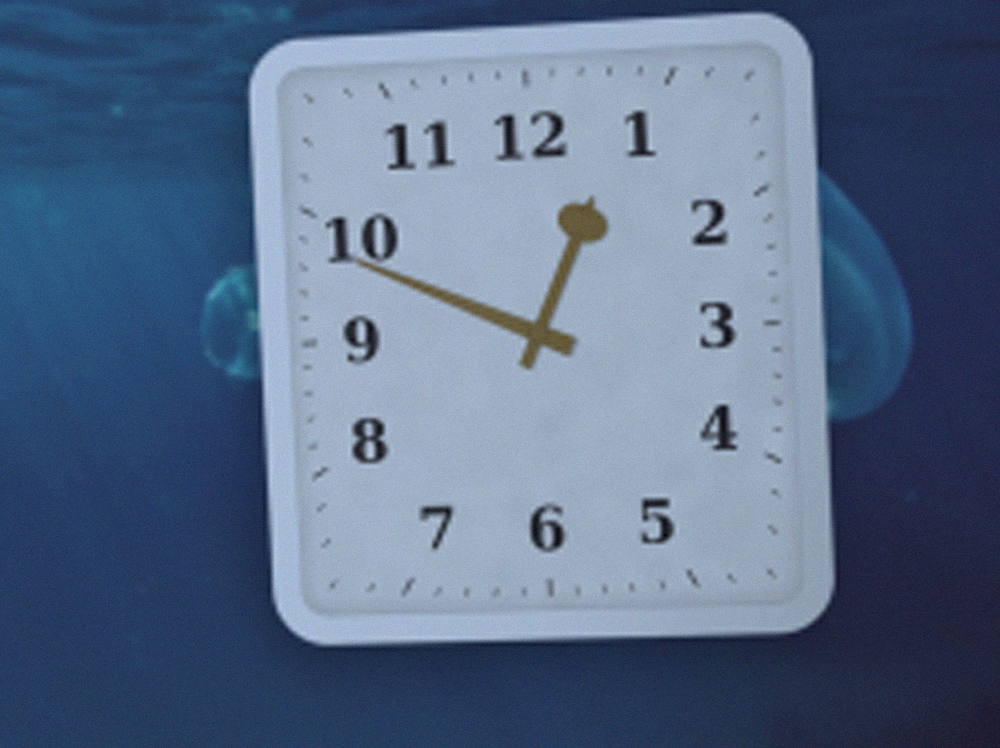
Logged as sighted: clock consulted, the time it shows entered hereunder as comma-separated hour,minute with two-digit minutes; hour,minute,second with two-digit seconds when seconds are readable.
12,49
